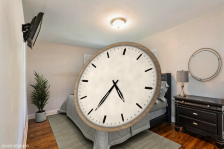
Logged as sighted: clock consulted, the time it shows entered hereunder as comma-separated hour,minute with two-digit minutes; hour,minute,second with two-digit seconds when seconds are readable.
4,34
